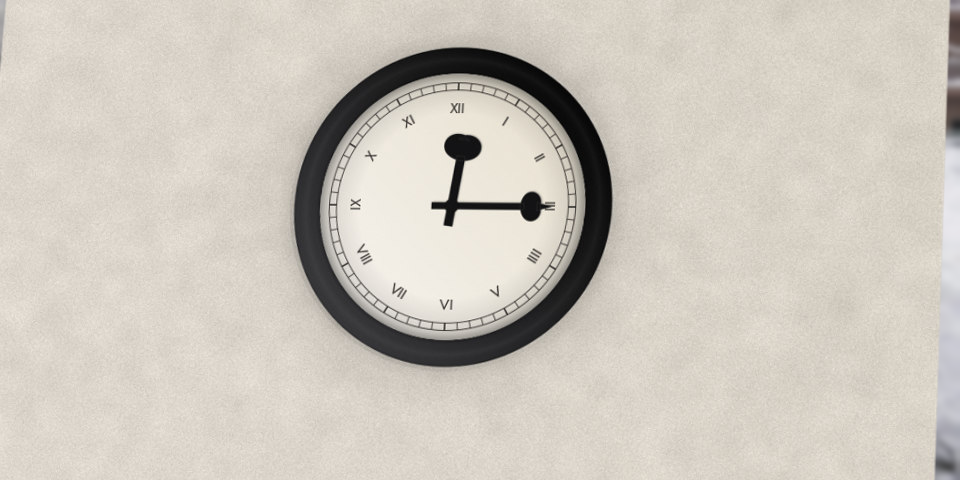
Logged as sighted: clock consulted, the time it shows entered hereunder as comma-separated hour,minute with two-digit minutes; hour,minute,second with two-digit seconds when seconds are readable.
12,15
